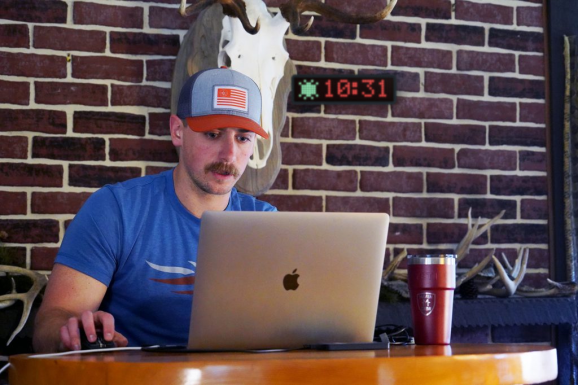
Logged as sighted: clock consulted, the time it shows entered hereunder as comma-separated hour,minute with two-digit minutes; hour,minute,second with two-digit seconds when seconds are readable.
10,31
